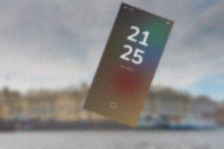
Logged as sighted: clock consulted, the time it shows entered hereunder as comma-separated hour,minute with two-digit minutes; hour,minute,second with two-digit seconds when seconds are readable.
21,25
